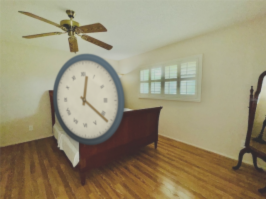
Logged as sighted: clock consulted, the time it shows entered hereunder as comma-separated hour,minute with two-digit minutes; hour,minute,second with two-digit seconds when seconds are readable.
12,21
